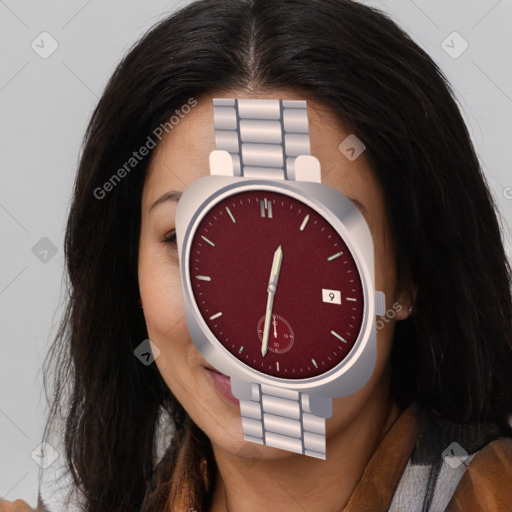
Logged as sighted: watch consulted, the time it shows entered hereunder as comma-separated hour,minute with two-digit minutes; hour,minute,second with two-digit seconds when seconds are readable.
12,32
